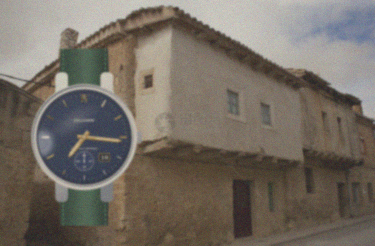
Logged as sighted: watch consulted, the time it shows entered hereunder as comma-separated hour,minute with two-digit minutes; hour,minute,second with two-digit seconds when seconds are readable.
7,16
